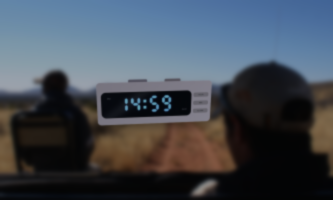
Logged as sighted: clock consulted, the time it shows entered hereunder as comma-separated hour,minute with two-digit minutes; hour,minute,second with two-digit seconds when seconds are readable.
14,59
